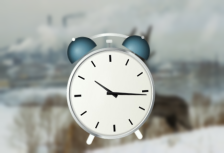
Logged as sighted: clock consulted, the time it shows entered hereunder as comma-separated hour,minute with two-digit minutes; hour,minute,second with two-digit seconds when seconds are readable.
10,16
